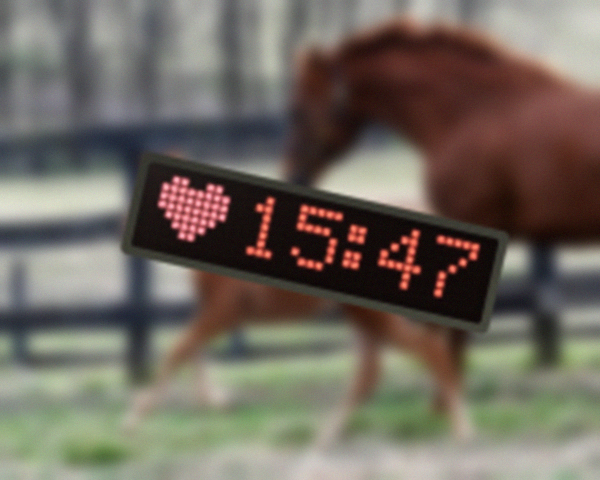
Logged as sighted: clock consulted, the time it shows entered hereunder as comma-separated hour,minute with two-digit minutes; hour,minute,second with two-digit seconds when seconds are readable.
15,47
